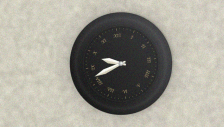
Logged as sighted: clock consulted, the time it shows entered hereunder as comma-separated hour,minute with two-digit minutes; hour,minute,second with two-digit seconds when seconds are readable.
9,42
